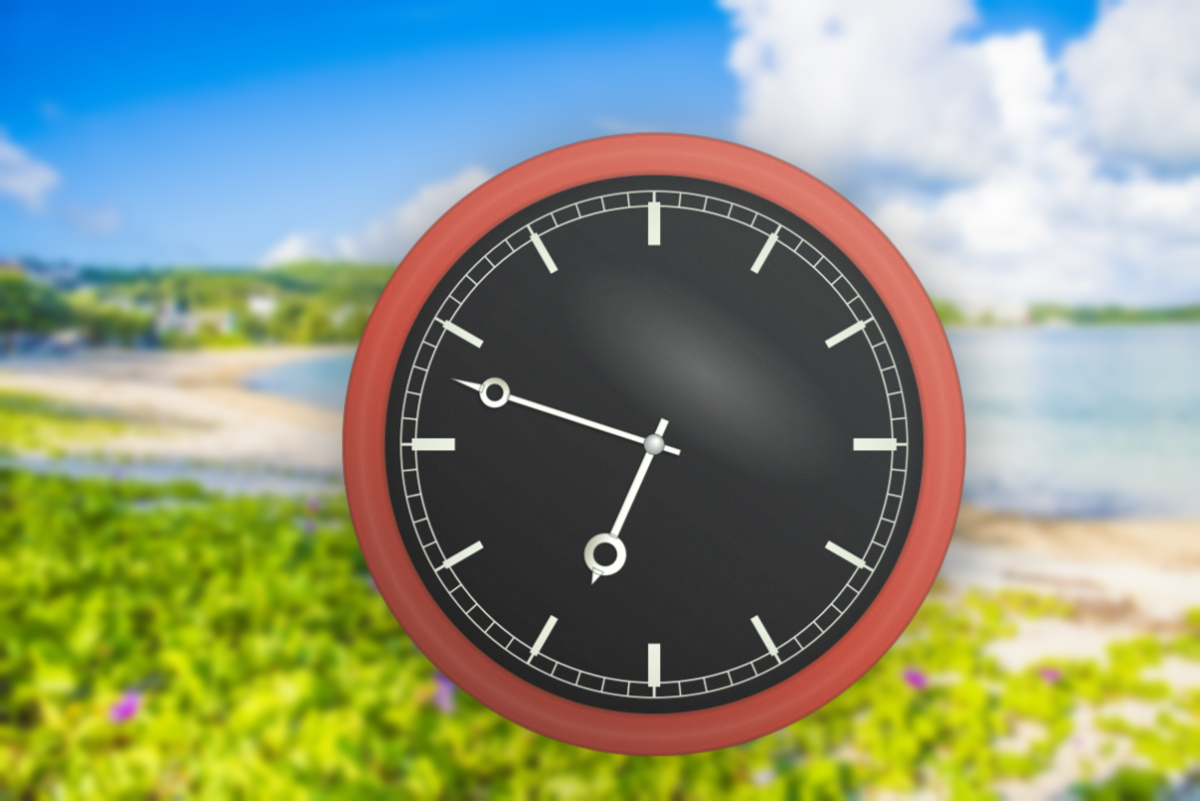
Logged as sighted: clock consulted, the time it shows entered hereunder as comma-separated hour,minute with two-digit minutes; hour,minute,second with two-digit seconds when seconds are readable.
6,48
